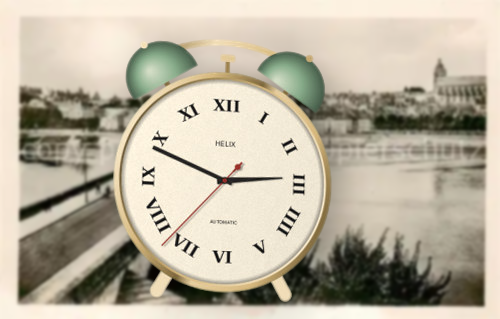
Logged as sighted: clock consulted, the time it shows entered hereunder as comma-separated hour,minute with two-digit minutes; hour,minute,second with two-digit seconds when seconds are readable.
2,48,37
